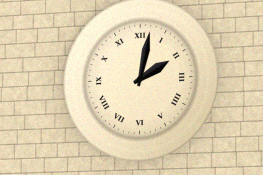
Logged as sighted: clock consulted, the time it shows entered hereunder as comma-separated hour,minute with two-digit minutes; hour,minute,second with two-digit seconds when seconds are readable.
2,02
